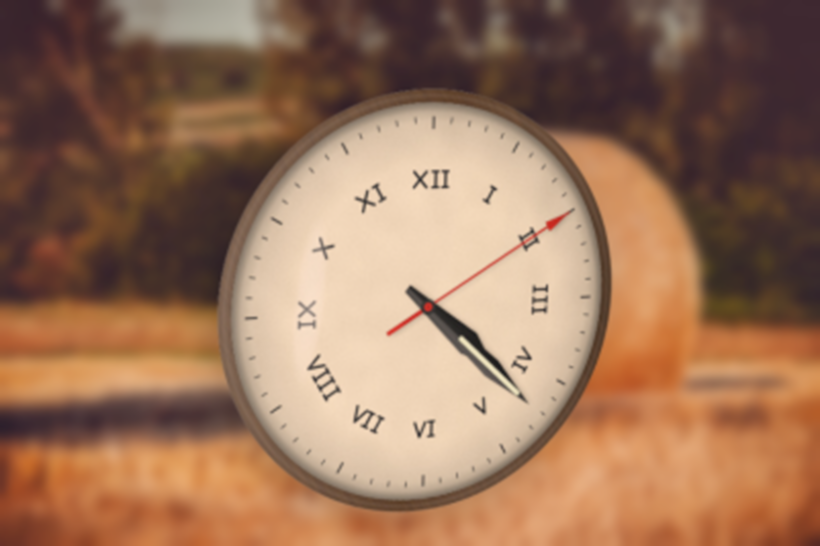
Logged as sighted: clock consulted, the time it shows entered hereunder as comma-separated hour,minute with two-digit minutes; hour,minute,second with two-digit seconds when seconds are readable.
4,22,10
